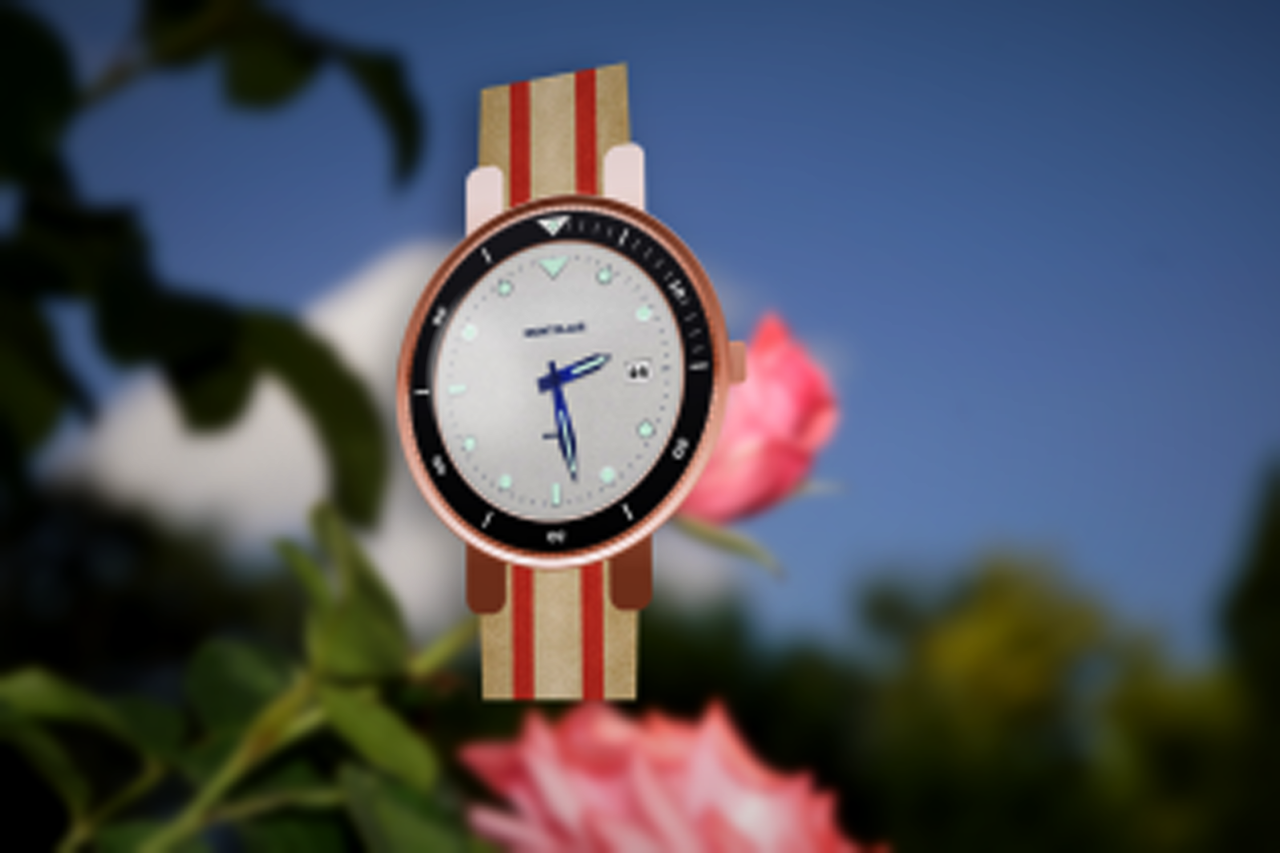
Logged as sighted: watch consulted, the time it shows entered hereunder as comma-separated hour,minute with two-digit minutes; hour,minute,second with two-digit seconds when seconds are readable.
2,28
